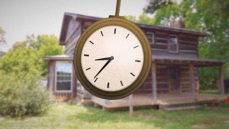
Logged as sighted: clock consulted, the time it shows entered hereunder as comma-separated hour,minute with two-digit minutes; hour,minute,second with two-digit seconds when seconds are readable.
8,36
